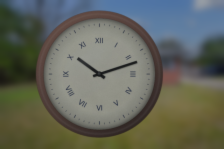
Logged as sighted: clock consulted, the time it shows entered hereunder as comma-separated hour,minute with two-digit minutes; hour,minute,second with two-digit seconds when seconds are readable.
10,12
